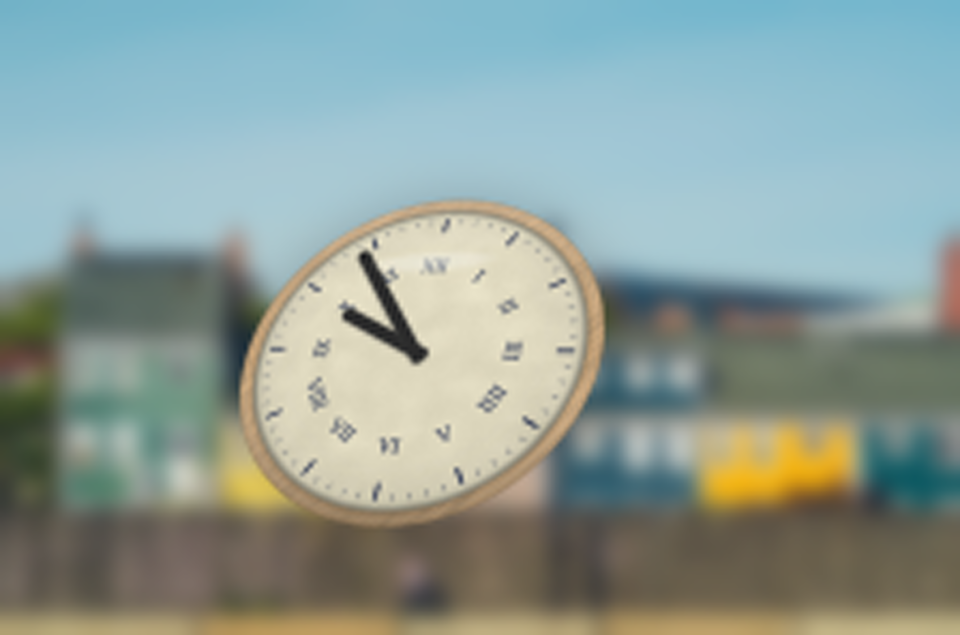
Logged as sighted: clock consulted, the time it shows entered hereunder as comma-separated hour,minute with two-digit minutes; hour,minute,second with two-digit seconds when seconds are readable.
9,54
